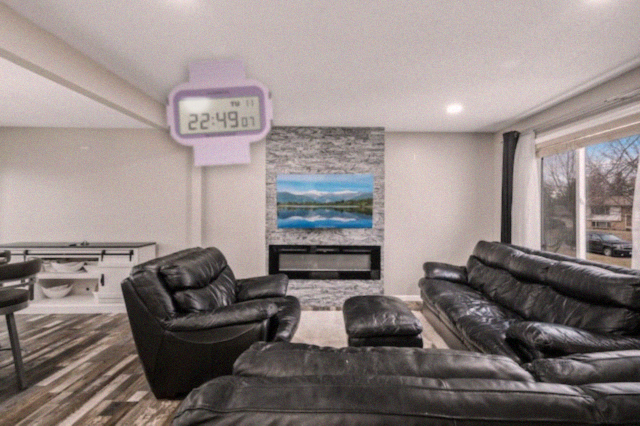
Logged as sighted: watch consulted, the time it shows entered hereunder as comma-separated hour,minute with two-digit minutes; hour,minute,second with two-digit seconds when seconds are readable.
22,49
